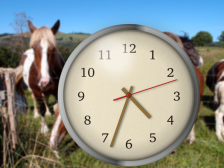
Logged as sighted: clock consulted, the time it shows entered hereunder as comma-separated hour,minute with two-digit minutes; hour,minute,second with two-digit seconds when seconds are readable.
4,33,12
